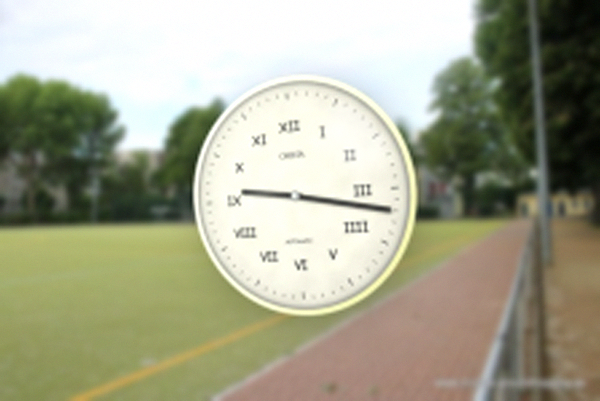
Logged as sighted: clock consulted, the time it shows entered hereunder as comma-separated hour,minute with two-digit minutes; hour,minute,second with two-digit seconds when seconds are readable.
9,17
